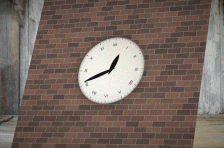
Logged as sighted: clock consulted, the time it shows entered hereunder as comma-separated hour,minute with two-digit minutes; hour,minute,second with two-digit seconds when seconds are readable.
12,41
